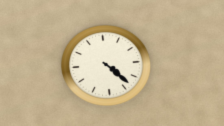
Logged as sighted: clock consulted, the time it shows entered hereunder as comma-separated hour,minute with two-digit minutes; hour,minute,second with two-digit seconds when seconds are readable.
4,23
